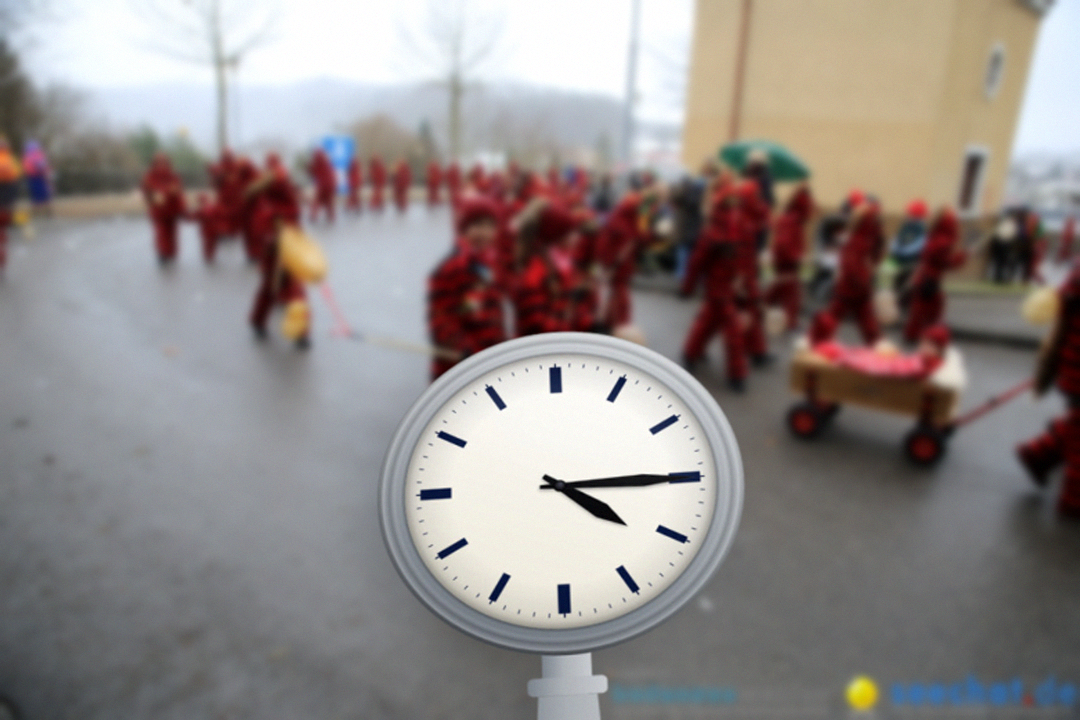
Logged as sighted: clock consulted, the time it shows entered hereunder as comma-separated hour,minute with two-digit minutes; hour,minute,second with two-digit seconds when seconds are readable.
4,15
